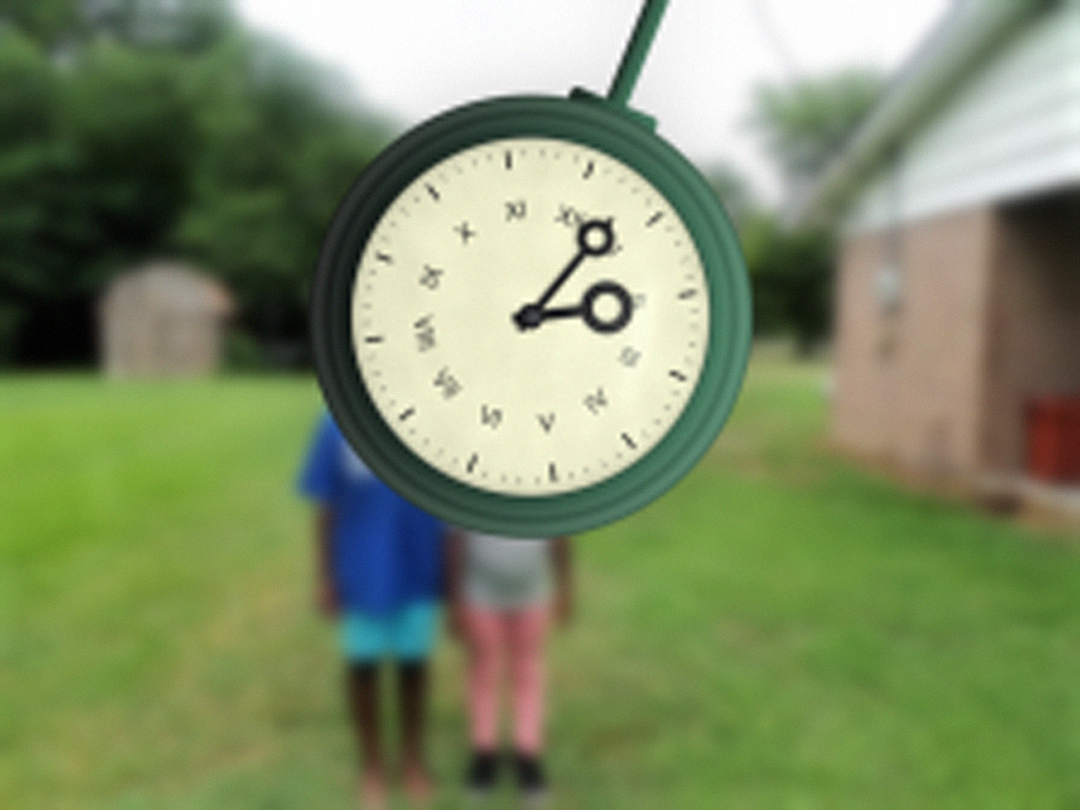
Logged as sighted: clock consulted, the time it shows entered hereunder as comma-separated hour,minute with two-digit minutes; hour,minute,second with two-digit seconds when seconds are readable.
2,03
